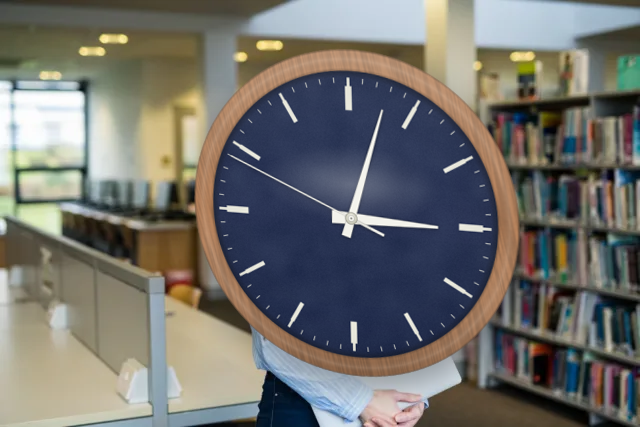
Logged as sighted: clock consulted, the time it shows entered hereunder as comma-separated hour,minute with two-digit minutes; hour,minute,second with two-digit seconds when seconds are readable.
3,02,49
